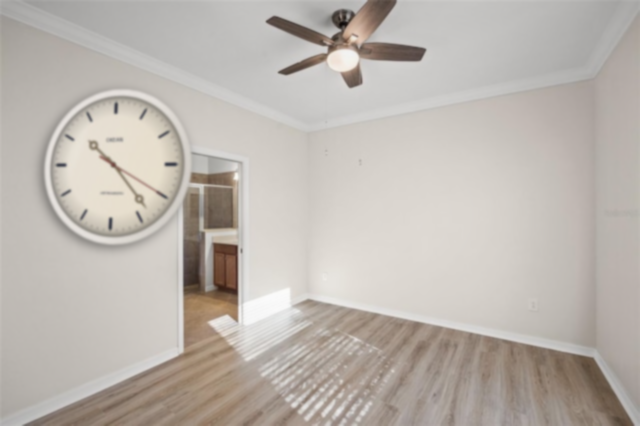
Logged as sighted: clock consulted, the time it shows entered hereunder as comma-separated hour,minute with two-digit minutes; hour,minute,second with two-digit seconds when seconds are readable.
10,23,20
